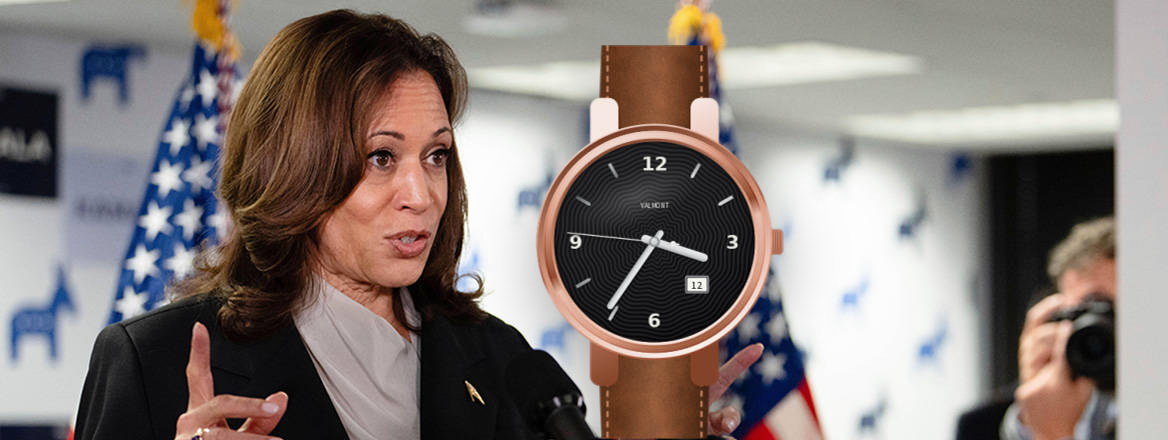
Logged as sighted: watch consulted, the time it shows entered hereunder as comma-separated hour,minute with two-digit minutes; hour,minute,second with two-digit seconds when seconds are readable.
3,35,46
